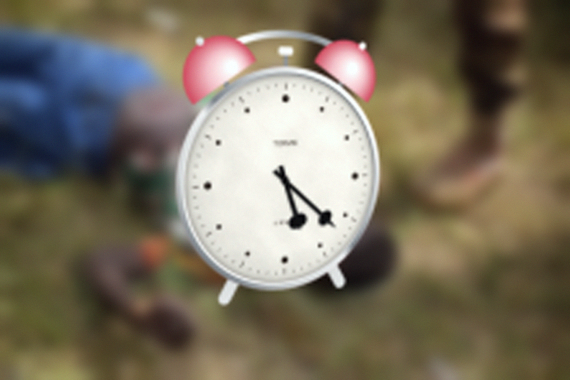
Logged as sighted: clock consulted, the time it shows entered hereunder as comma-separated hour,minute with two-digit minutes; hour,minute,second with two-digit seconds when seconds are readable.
5,22
